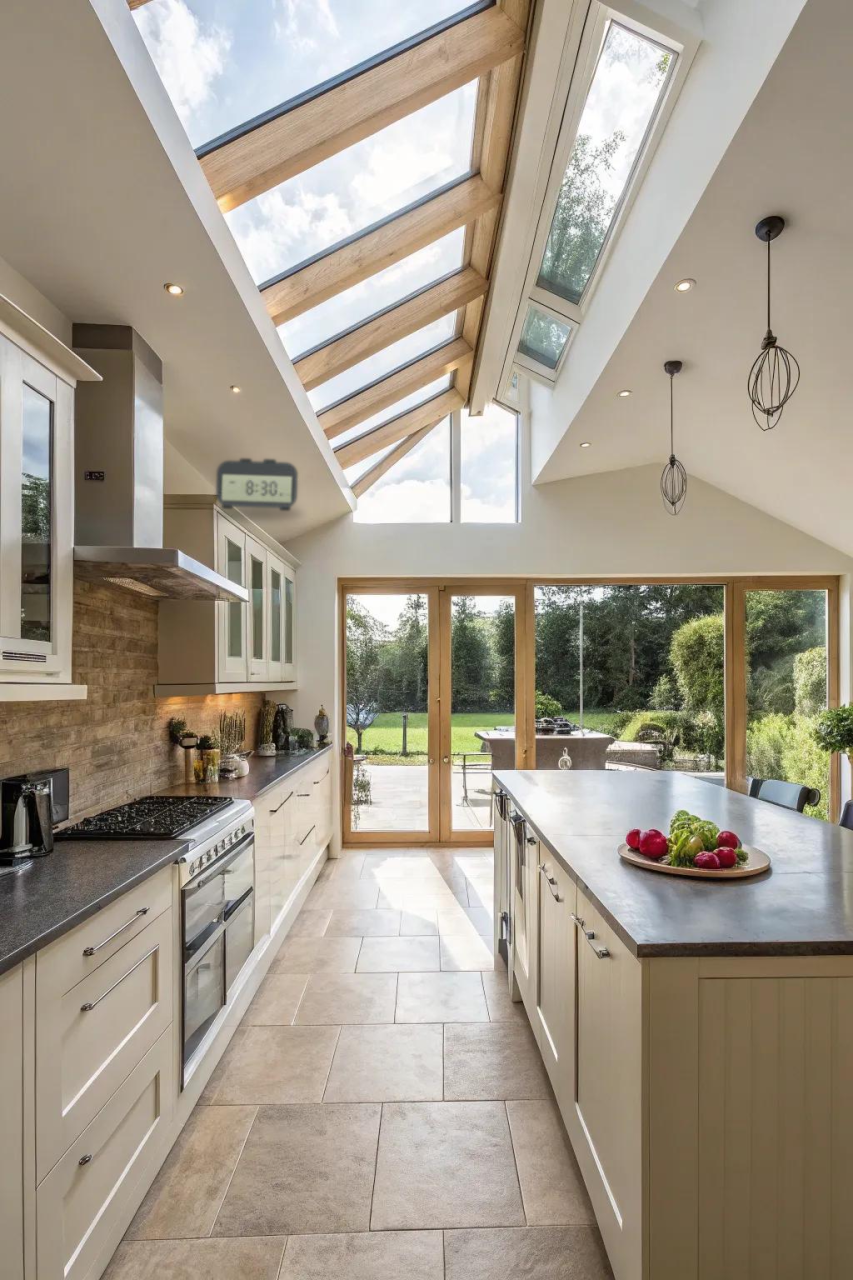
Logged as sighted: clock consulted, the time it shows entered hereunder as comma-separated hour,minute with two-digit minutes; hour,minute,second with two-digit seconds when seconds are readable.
8,30
